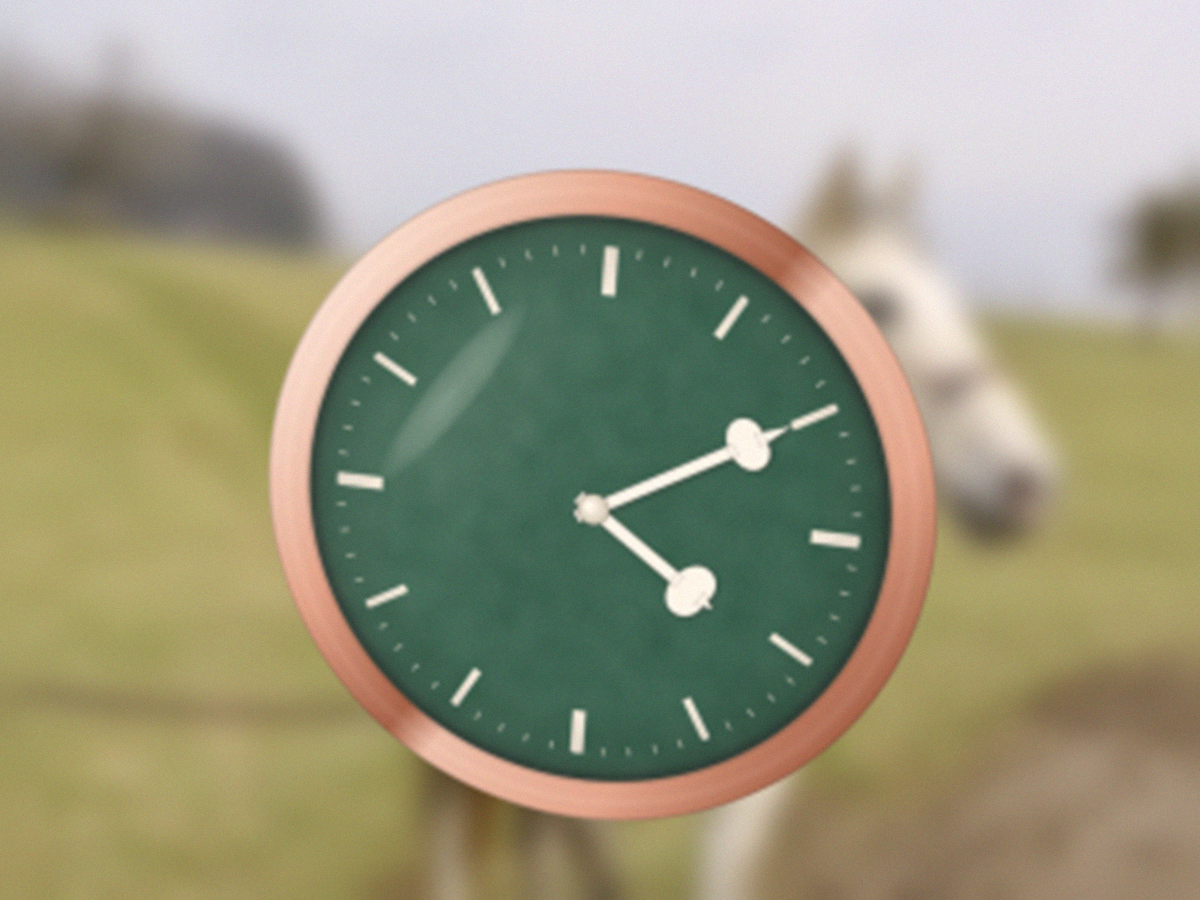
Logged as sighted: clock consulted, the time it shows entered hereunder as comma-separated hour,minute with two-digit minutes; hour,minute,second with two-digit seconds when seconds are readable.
4,10
